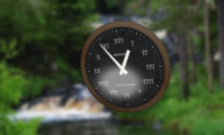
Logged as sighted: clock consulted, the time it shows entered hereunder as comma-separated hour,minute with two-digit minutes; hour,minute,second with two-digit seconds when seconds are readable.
12,54
